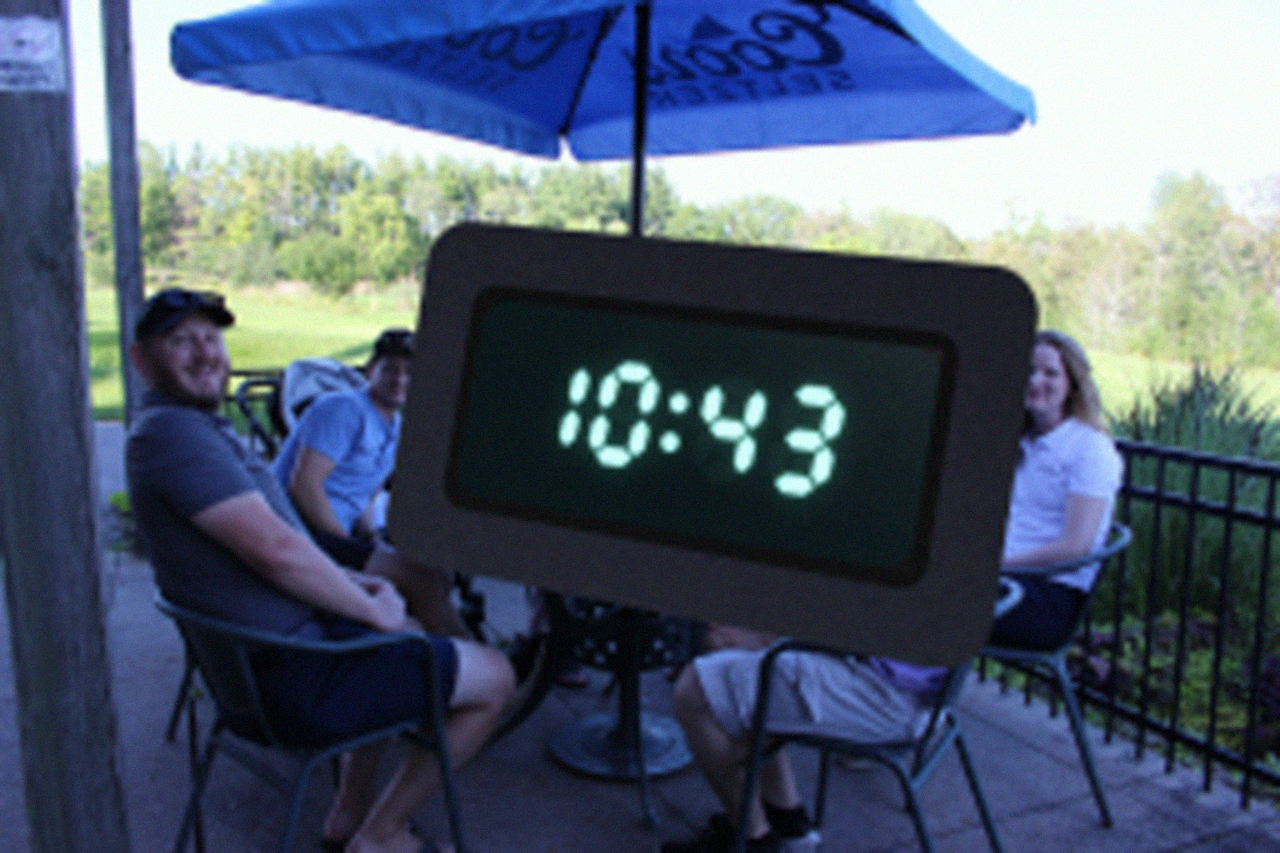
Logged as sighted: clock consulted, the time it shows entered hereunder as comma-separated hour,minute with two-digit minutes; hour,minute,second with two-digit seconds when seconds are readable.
10,43
